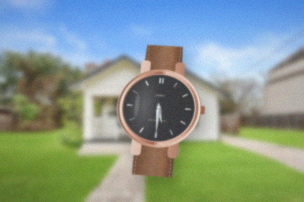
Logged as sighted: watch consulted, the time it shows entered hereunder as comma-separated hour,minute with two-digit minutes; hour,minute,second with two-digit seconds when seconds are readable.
5,30
